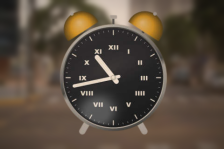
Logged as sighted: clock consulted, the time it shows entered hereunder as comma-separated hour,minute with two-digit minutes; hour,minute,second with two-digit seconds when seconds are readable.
10,43
